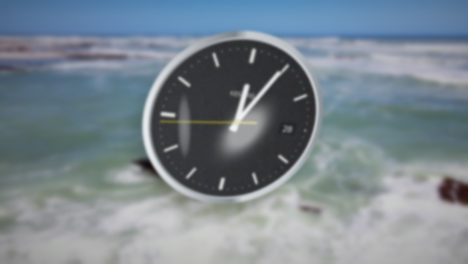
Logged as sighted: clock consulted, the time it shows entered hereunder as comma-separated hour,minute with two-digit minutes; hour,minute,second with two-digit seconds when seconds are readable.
12,04,44
